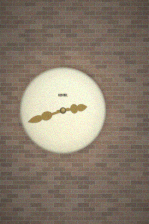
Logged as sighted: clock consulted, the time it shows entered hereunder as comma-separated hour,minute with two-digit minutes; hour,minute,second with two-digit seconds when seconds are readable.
2,42
